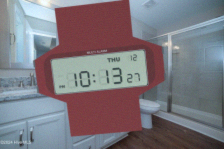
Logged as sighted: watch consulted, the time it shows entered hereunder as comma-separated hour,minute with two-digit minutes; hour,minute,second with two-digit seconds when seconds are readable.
10,13,27
